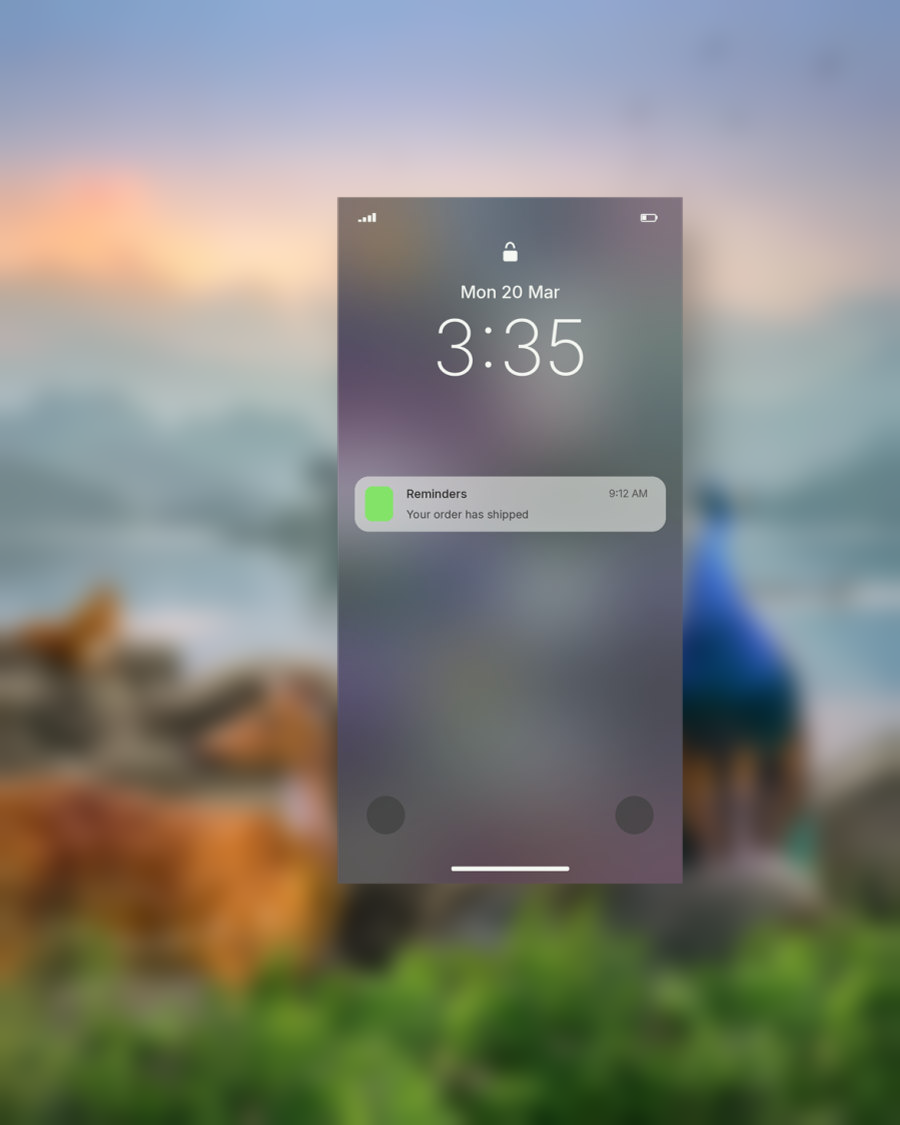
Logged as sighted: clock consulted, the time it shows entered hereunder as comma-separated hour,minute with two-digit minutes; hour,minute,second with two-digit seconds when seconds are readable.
3,35
